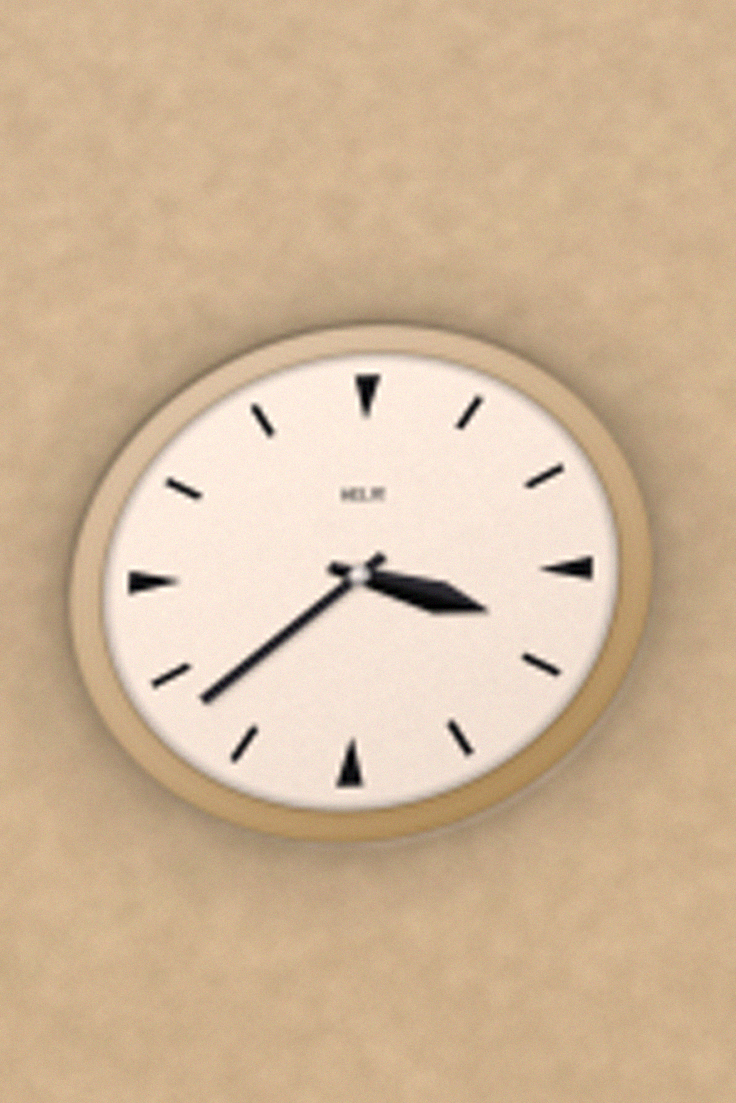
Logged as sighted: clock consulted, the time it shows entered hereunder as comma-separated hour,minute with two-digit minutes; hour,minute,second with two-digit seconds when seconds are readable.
3,38
